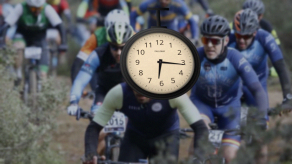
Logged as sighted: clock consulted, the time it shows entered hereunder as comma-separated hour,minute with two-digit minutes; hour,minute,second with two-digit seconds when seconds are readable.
6,16
